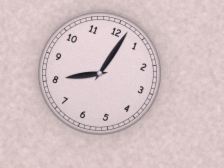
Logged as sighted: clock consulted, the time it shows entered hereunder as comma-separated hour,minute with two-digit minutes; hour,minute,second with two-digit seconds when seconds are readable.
8,02
